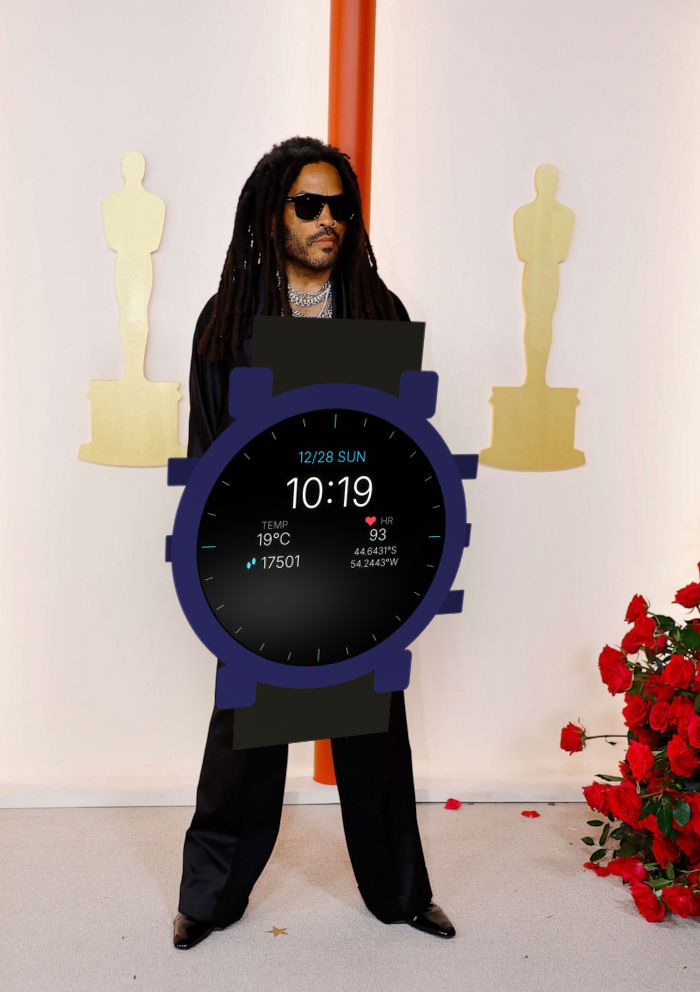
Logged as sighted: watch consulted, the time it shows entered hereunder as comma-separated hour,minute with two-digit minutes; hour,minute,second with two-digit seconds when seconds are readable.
10,19
